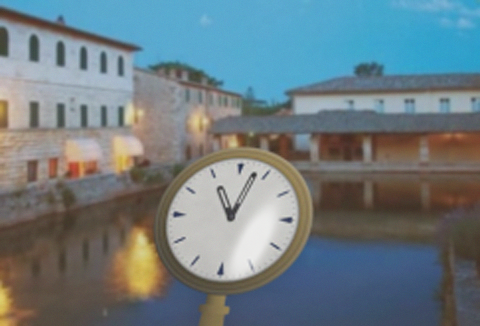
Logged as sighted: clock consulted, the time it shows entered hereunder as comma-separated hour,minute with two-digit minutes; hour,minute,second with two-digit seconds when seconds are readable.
11,03
